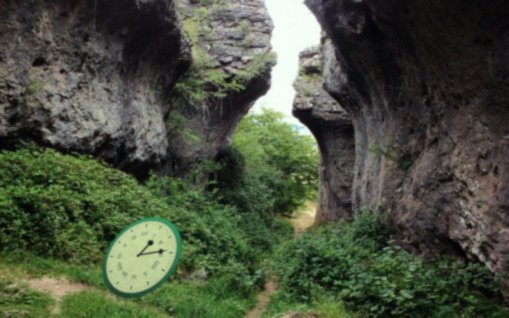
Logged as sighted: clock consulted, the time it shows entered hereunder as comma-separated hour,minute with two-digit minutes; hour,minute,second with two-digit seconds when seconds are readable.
1,14
